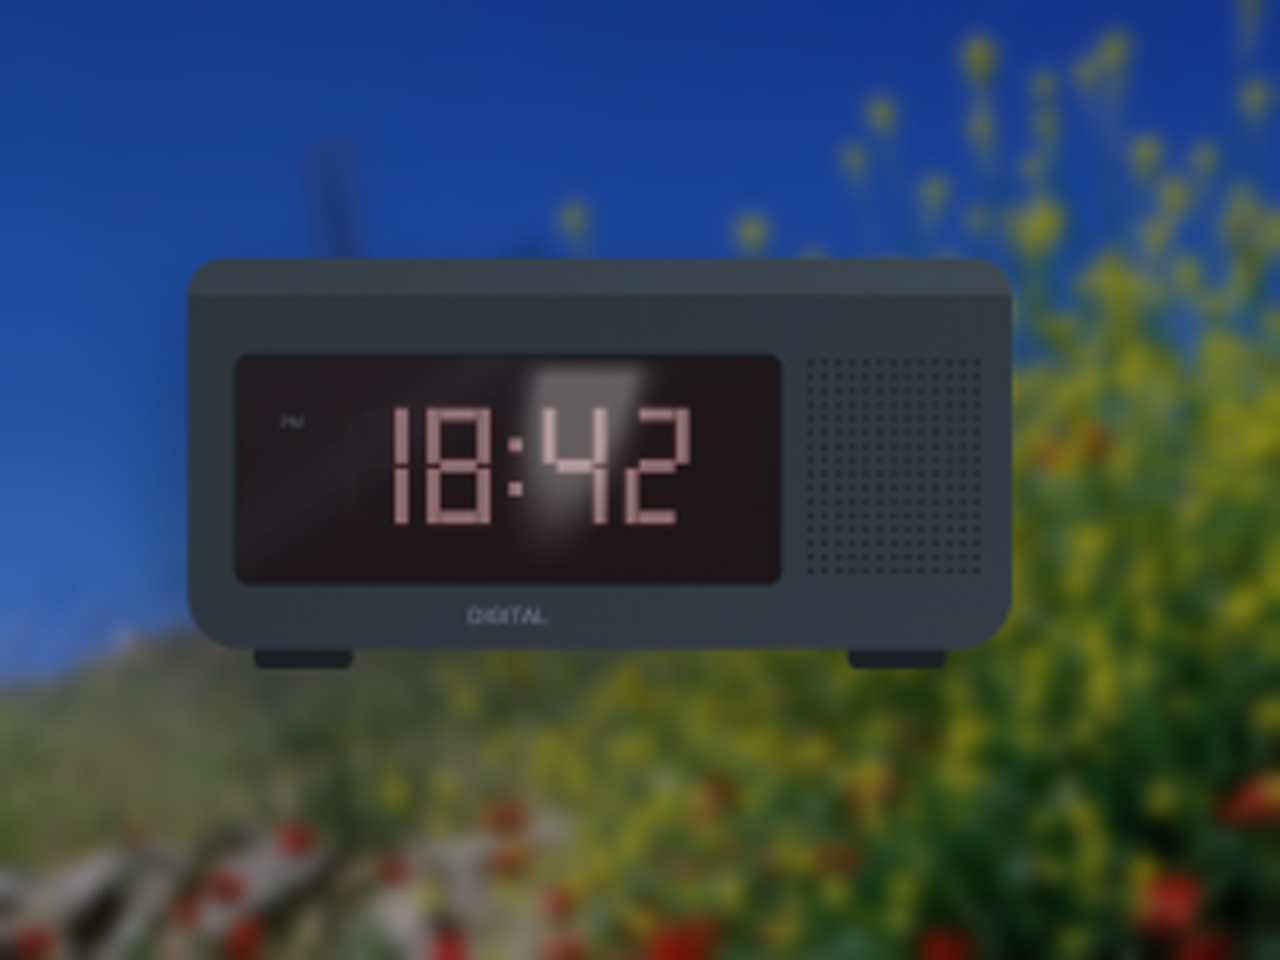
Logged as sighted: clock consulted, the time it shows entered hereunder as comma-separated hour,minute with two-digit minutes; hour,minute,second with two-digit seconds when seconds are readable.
18,42
